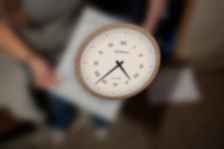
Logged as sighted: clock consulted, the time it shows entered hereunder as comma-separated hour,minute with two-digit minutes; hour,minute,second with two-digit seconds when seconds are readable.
4,37
